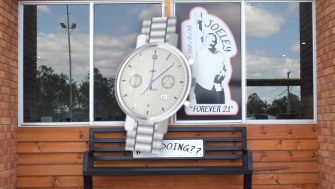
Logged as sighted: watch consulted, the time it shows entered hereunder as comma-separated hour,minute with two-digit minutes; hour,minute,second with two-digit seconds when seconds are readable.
7,08
